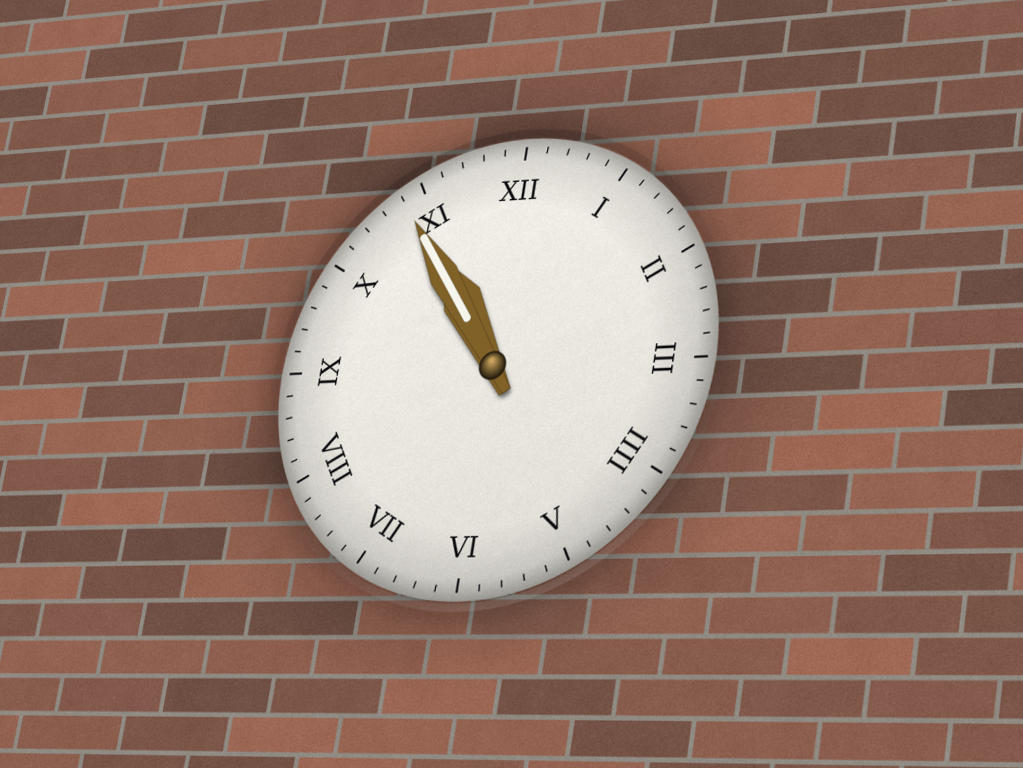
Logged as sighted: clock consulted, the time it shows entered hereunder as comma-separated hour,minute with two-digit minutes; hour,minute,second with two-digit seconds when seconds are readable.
10,54
